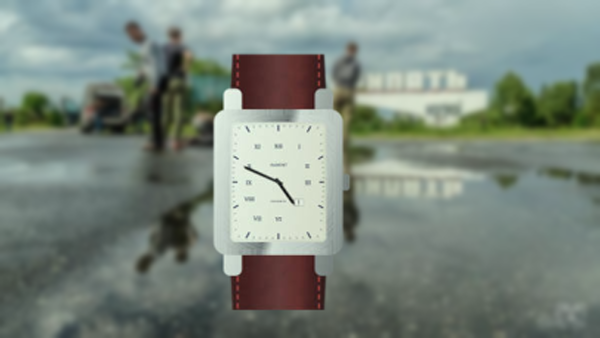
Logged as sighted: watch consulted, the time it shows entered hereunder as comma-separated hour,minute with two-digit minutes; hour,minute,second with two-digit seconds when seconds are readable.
4,49
